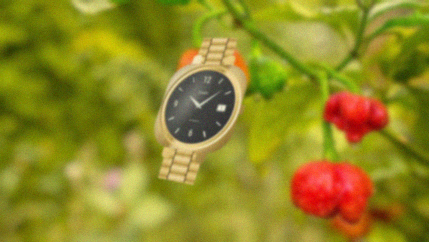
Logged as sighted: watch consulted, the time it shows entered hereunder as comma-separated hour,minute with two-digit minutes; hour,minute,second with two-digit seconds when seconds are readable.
10,08
